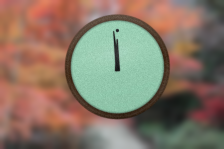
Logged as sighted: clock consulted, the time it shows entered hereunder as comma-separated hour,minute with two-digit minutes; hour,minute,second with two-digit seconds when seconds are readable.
11,59
